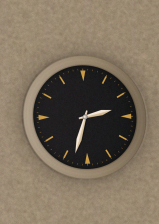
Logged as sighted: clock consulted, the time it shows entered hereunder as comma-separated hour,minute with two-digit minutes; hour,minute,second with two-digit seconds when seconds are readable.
2,33
